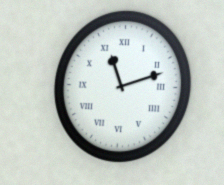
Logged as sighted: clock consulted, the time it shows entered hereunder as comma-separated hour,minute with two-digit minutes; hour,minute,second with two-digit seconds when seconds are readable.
11,12
